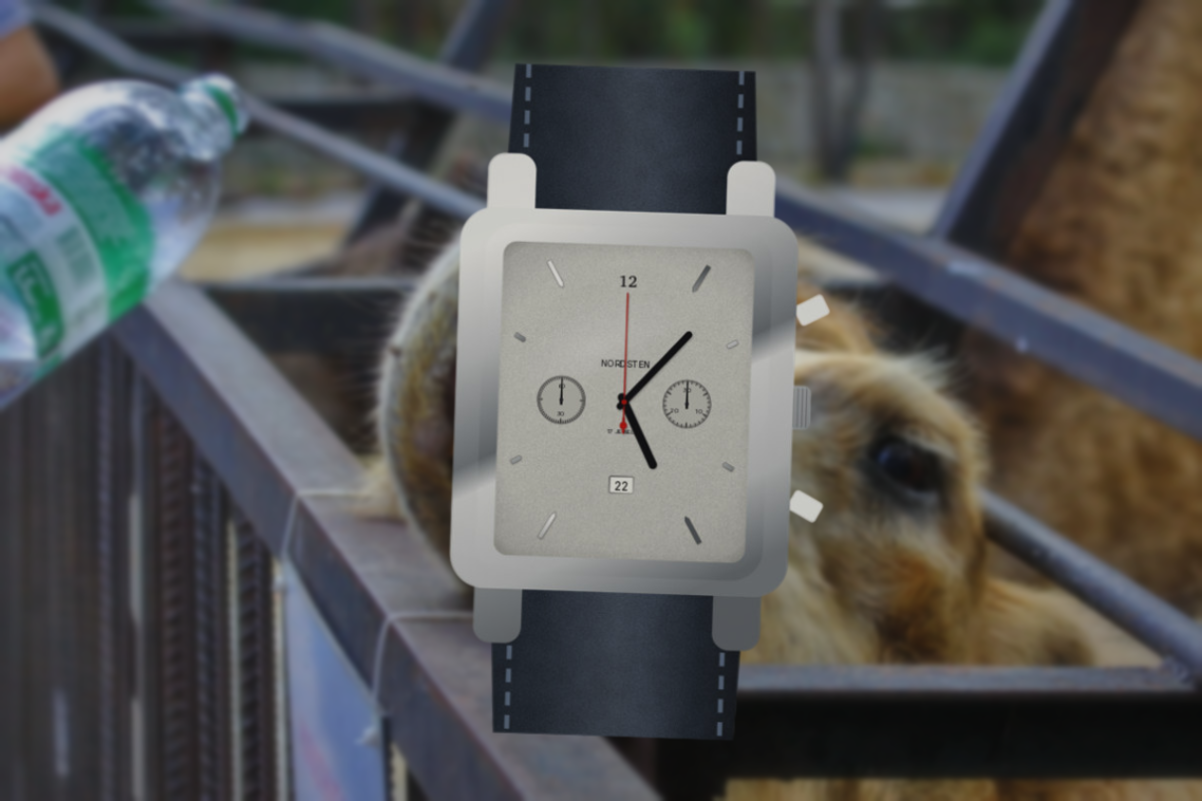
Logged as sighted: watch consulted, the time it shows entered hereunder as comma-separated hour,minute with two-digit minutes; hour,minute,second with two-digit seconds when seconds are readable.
5,07
